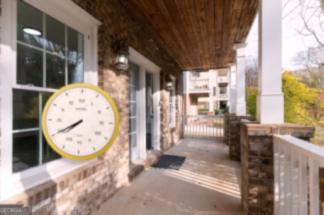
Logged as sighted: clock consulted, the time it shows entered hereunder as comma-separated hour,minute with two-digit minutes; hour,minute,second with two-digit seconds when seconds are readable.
7,40
